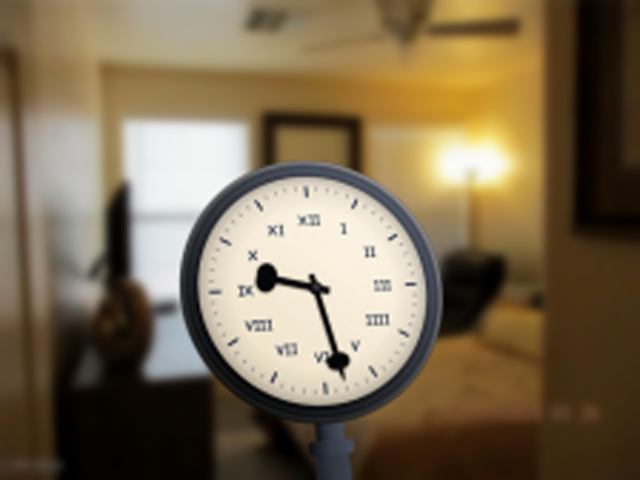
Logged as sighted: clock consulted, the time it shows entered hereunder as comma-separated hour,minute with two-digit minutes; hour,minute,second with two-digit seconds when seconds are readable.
9,28
